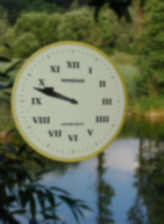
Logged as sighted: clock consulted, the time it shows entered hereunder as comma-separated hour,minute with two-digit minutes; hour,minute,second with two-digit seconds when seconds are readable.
9,48
